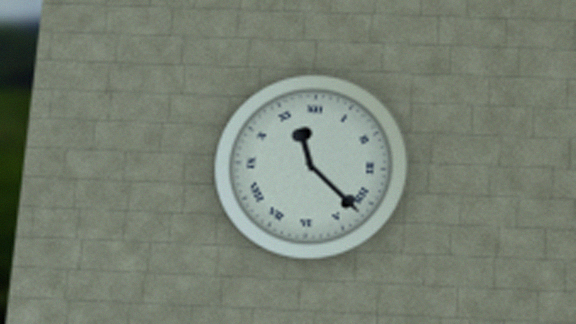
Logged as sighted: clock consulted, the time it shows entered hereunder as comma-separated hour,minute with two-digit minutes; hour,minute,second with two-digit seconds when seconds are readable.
11,22
